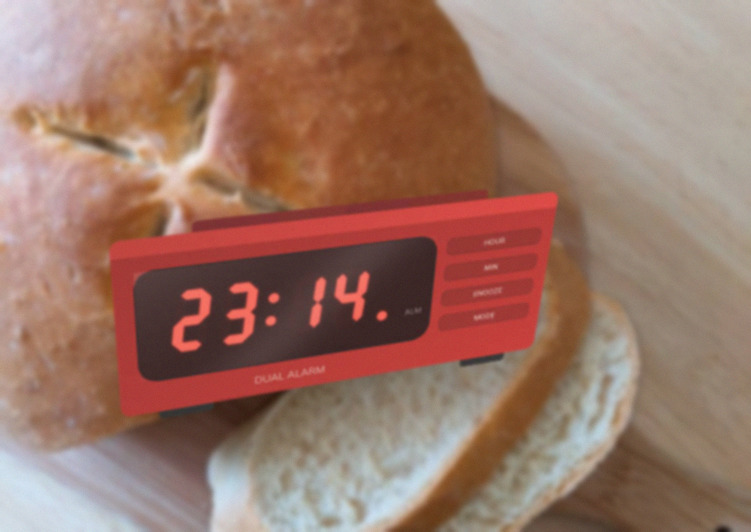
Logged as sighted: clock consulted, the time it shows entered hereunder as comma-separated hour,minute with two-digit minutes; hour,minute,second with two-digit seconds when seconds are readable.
23,14
